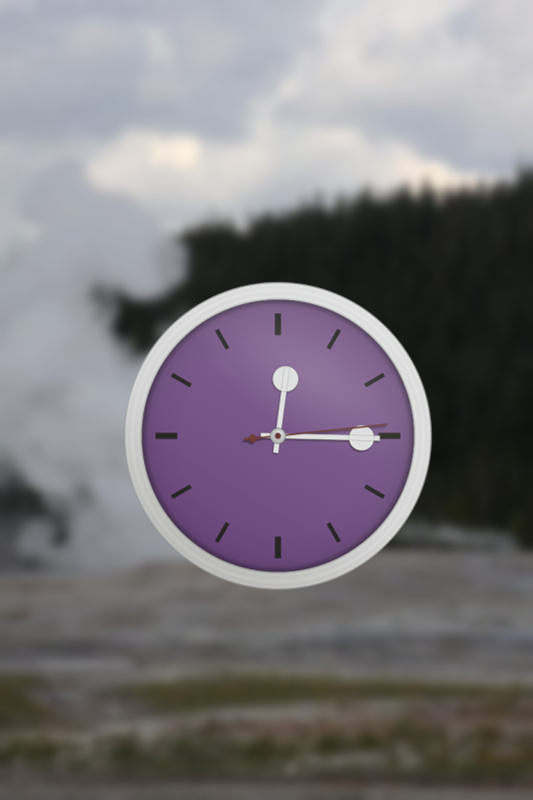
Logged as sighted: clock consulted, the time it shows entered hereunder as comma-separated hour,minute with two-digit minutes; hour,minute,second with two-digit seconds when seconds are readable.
12,15,14
